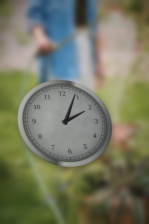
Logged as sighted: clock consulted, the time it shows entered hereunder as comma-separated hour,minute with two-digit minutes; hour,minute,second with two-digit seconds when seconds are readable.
2,04
